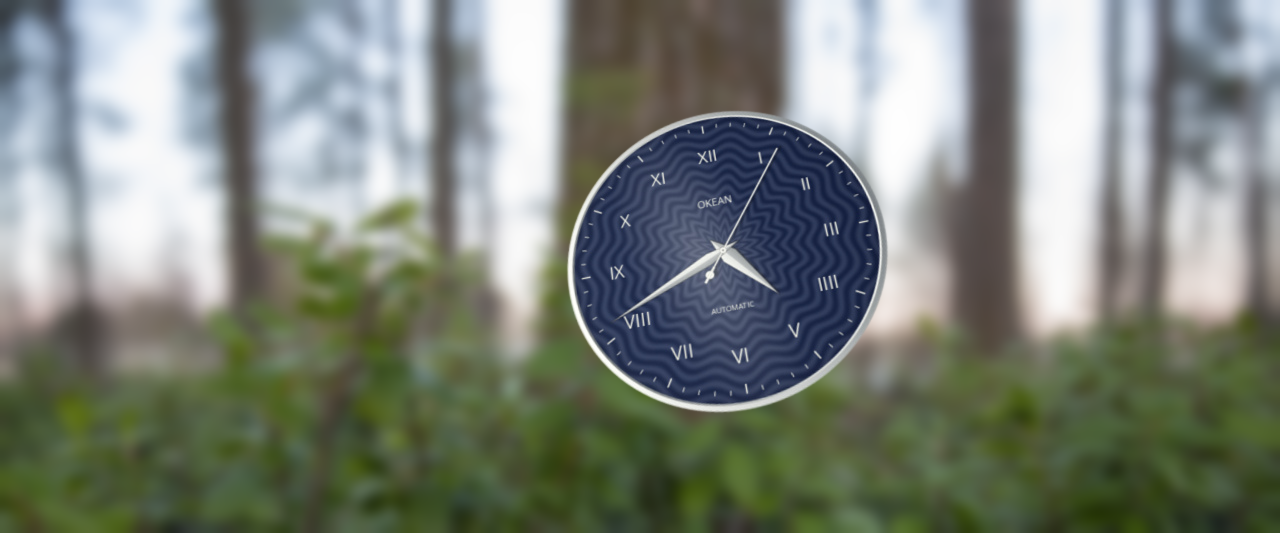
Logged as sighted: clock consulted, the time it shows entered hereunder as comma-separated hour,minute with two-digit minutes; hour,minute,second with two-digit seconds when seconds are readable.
4,41,06
